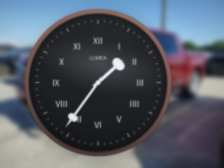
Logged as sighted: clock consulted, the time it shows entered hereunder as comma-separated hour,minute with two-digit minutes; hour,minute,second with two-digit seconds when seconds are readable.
1,36
